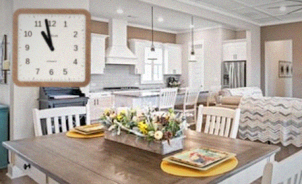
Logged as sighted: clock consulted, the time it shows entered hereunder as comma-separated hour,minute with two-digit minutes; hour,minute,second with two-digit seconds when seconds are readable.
10,58
